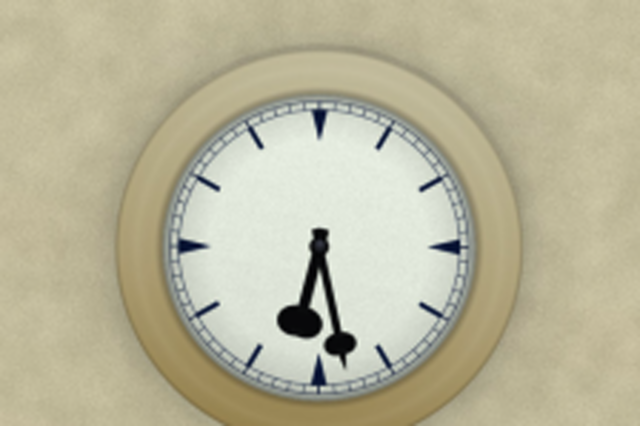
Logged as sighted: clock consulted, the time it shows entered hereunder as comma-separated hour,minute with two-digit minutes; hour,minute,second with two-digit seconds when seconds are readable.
6,28
